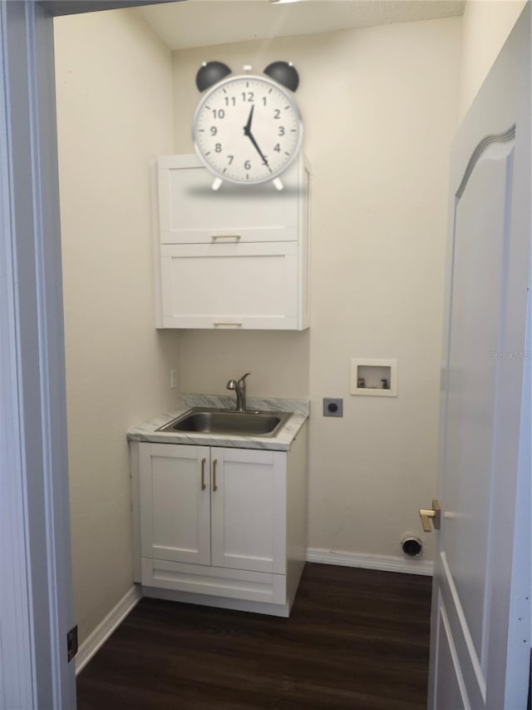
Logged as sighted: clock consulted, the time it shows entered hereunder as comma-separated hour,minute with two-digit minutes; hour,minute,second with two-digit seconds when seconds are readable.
12,25
